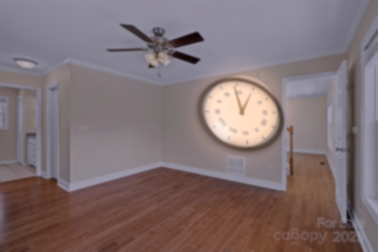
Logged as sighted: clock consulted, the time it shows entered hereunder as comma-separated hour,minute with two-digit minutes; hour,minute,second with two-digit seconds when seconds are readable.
12,59
